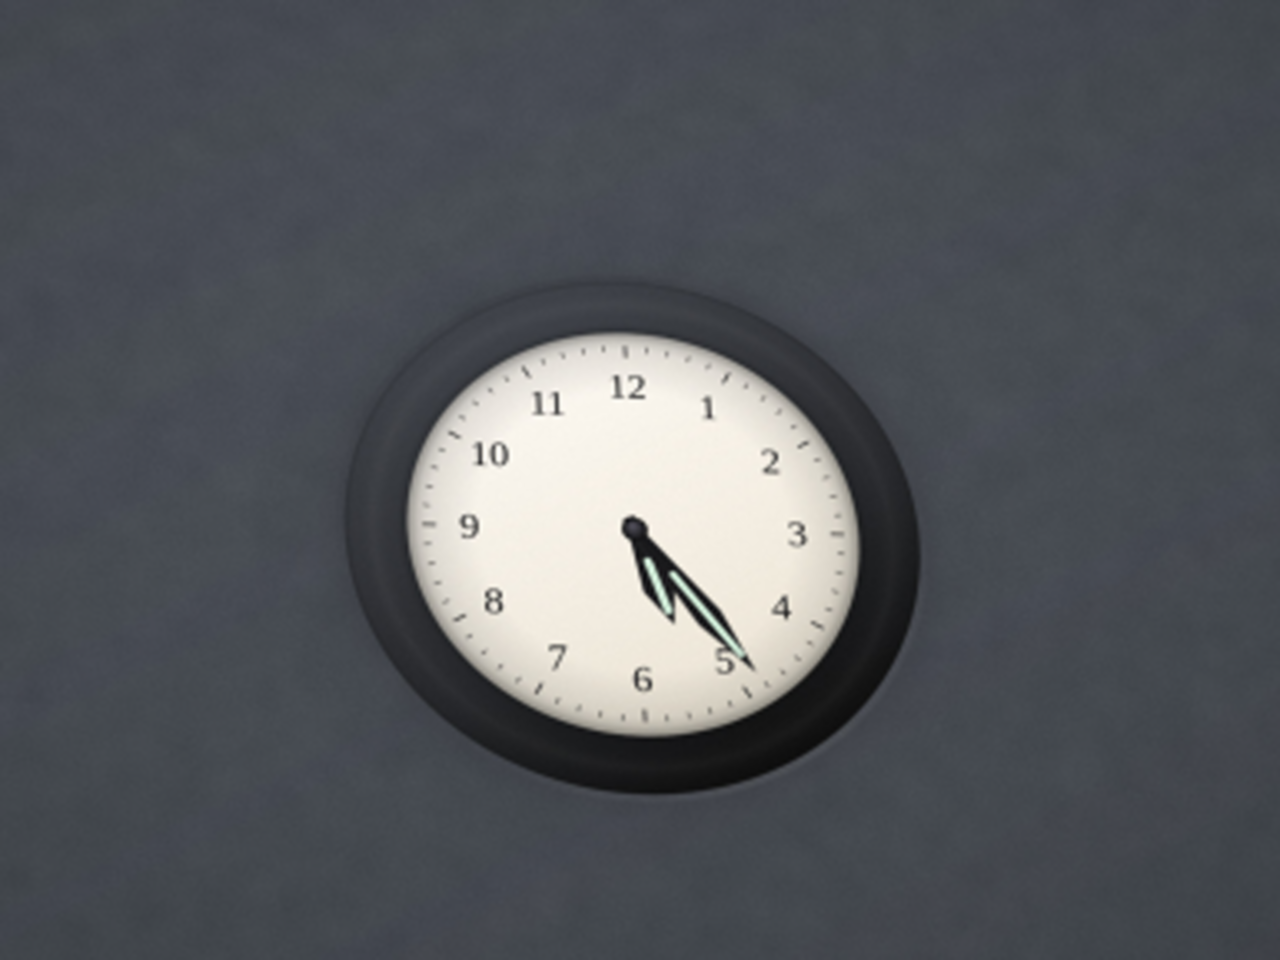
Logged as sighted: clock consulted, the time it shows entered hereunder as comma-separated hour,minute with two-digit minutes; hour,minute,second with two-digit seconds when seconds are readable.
5,24
